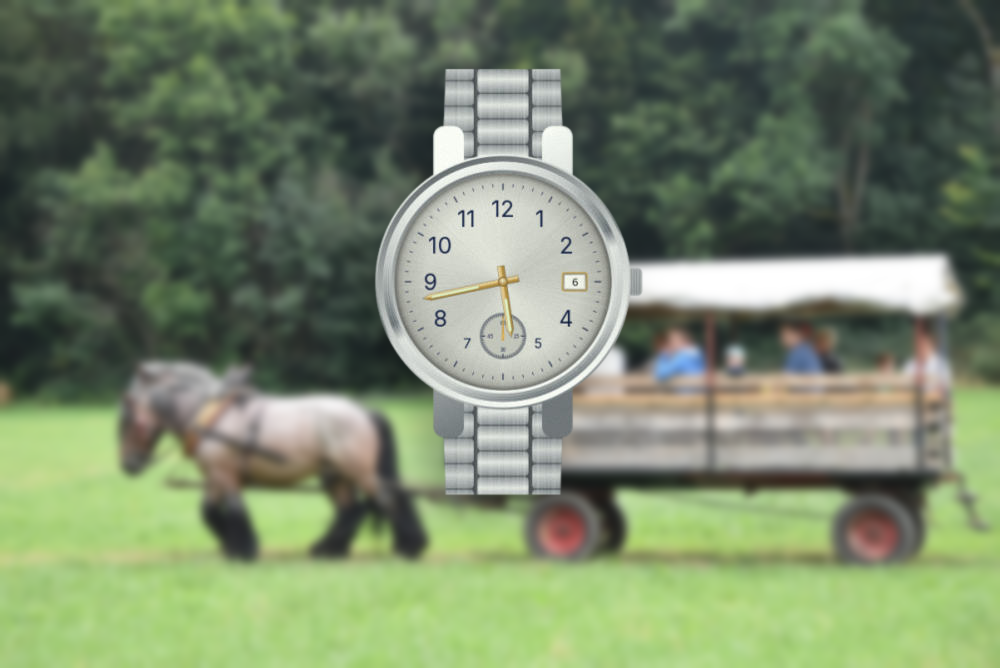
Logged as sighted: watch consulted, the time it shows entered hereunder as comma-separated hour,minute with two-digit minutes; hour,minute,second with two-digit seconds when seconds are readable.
5,43
